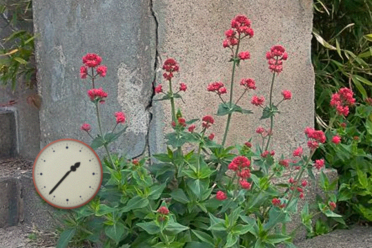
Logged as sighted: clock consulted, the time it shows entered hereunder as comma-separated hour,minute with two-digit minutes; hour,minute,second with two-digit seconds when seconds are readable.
1,37
